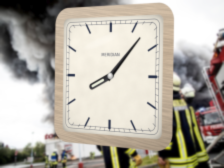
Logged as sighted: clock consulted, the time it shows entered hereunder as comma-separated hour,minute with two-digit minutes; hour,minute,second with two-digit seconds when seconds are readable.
8,07
